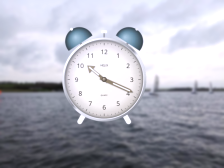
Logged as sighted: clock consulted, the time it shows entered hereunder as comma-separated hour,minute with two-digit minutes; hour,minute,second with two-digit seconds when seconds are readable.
10,19
